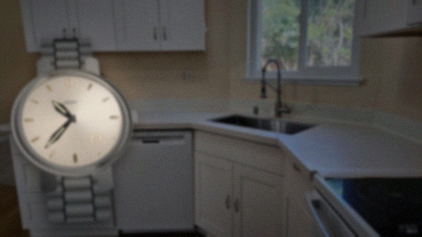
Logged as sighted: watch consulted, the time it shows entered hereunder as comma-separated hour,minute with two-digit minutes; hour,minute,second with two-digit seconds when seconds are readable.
10,37
